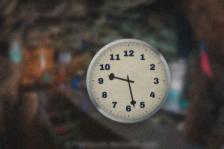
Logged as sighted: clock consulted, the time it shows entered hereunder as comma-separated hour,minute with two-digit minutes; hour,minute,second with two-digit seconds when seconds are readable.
9,28
